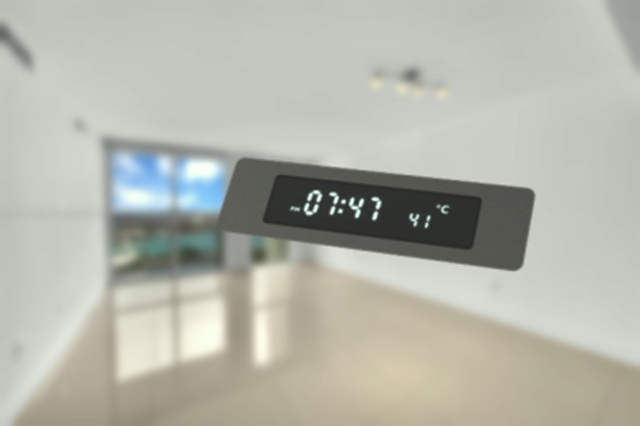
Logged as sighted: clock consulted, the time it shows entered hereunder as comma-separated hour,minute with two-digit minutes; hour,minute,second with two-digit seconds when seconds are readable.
7,47
